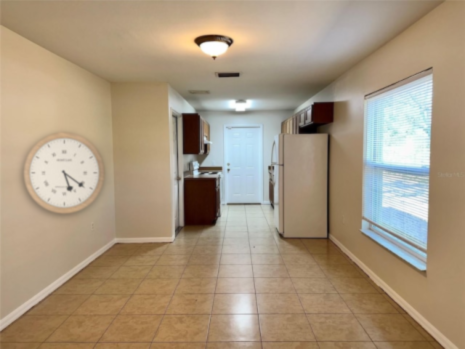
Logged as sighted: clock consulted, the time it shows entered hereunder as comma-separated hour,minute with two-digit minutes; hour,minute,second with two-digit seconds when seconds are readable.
5,21
